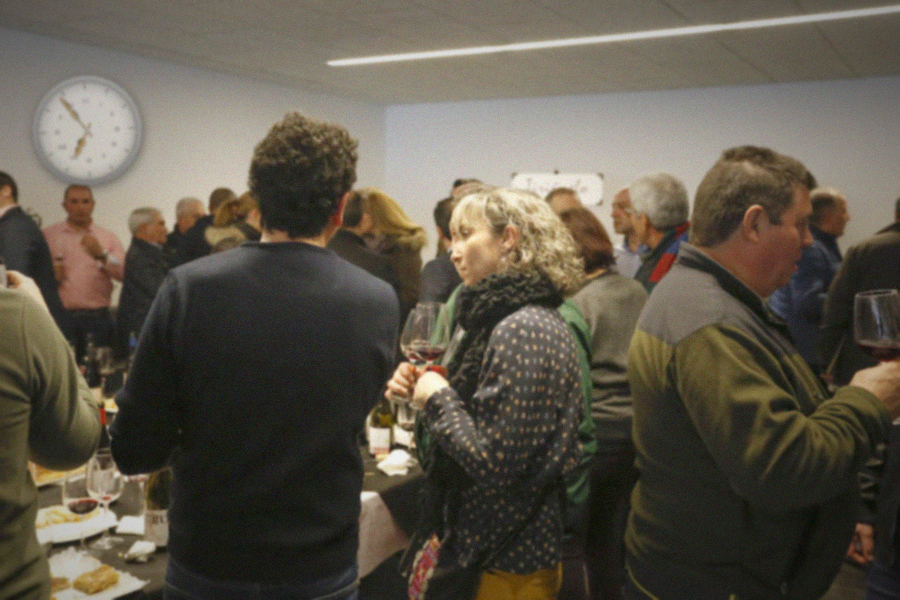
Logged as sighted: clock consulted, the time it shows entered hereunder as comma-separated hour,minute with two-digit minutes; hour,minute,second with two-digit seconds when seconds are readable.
6,54
